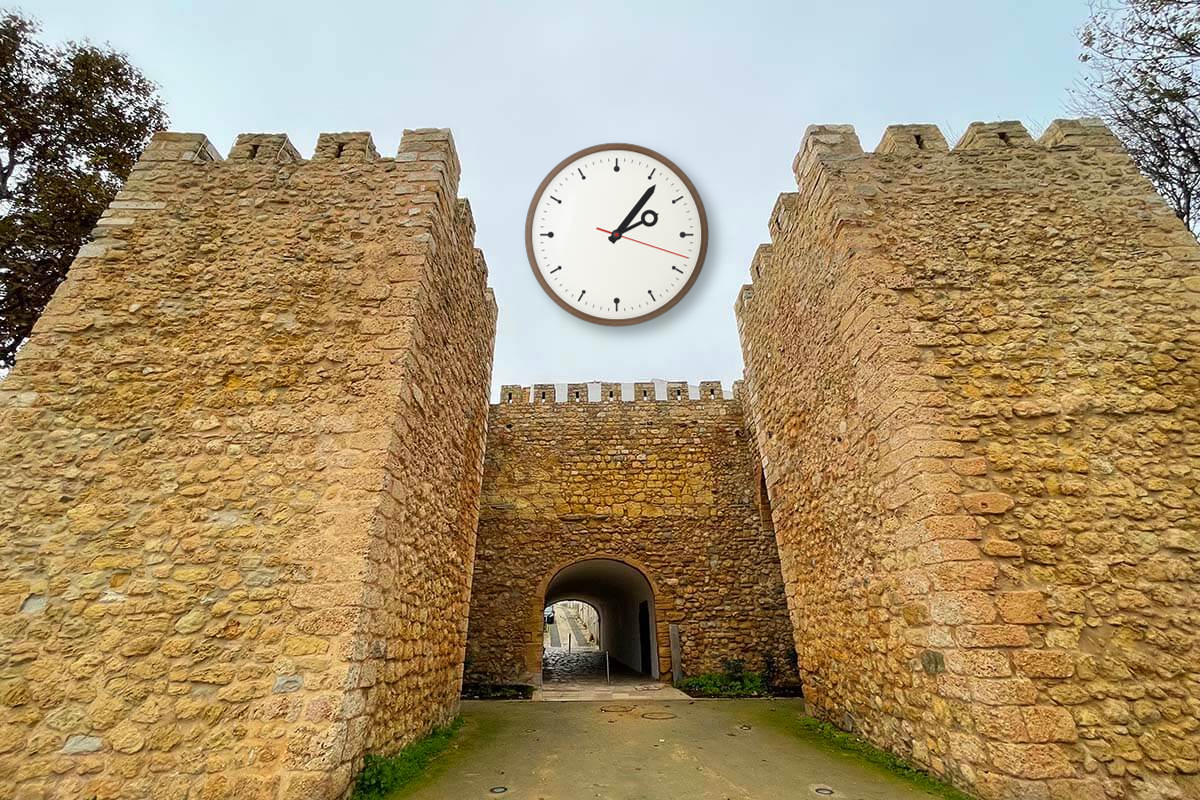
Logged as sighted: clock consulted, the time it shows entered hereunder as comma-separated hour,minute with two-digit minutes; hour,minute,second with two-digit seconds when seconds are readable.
2,06,18
